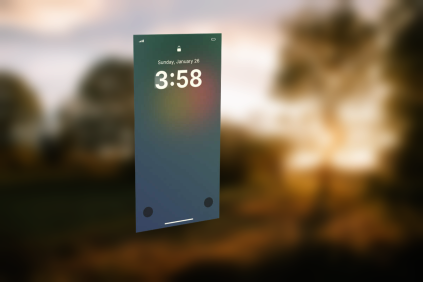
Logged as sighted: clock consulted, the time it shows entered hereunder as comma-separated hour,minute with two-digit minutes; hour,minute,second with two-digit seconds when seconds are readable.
3,58
